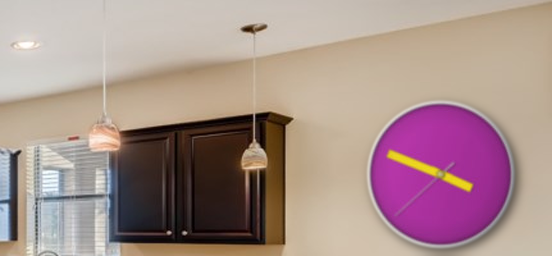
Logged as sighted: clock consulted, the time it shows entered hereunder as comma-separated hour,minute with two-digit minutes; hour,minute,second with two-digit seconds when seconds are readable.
3,48,38
